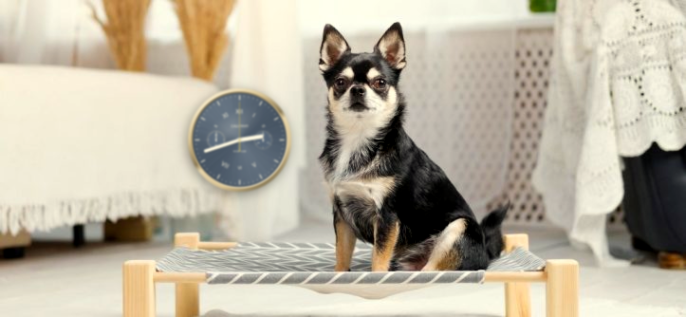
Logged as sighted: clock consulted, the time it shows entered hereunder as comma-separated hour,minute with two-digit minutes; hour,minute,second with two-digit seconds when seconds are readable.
2,42
